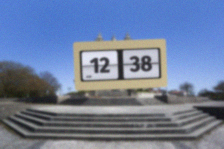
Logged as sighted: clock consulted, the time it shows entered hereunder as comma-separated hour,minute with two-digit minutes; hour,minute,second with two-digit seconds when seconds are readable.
12,38
